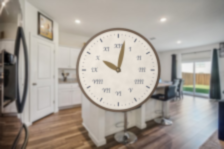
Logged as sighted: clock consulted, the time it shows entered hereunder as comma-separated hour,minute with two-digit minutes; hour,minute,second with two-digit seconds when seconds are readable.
10,02
